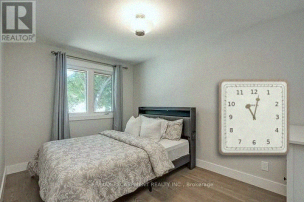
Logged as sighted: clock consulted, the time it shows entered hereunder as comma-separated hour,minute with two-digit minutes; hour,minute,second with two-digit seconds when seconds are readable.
11,02
